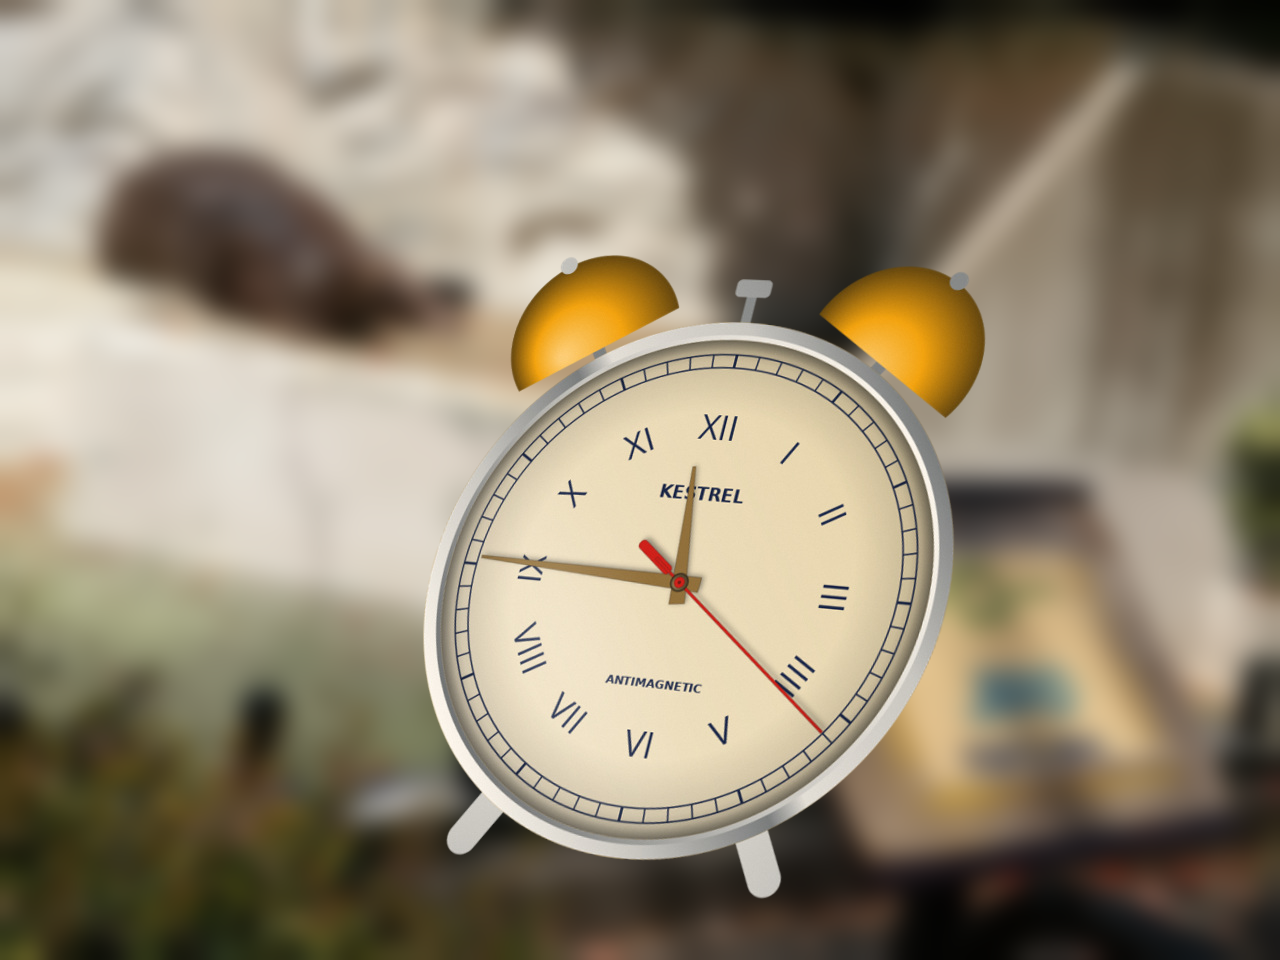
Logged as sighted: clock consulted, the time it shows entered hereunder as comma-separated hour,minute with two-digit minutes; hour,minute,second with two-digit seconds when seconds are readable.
11,45,21
